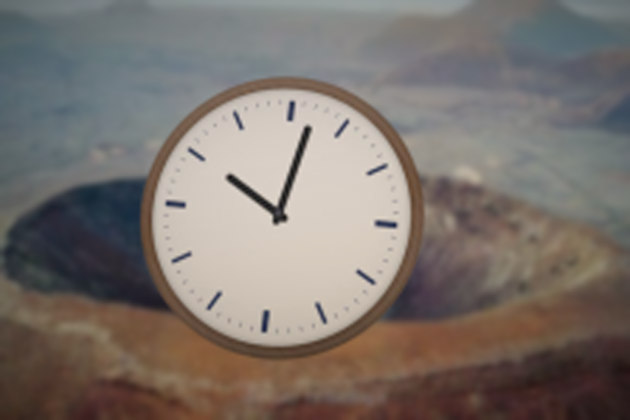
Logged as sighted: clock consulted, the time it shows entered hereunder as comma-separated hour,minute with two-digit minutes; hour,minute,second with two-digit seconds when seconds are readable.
10,02
